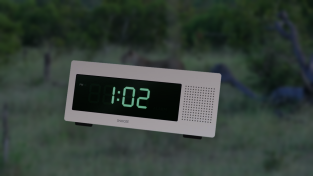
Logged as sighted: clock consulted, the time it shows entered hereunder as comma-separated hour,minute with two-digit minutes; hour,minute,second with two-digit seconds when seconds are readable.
1,02
